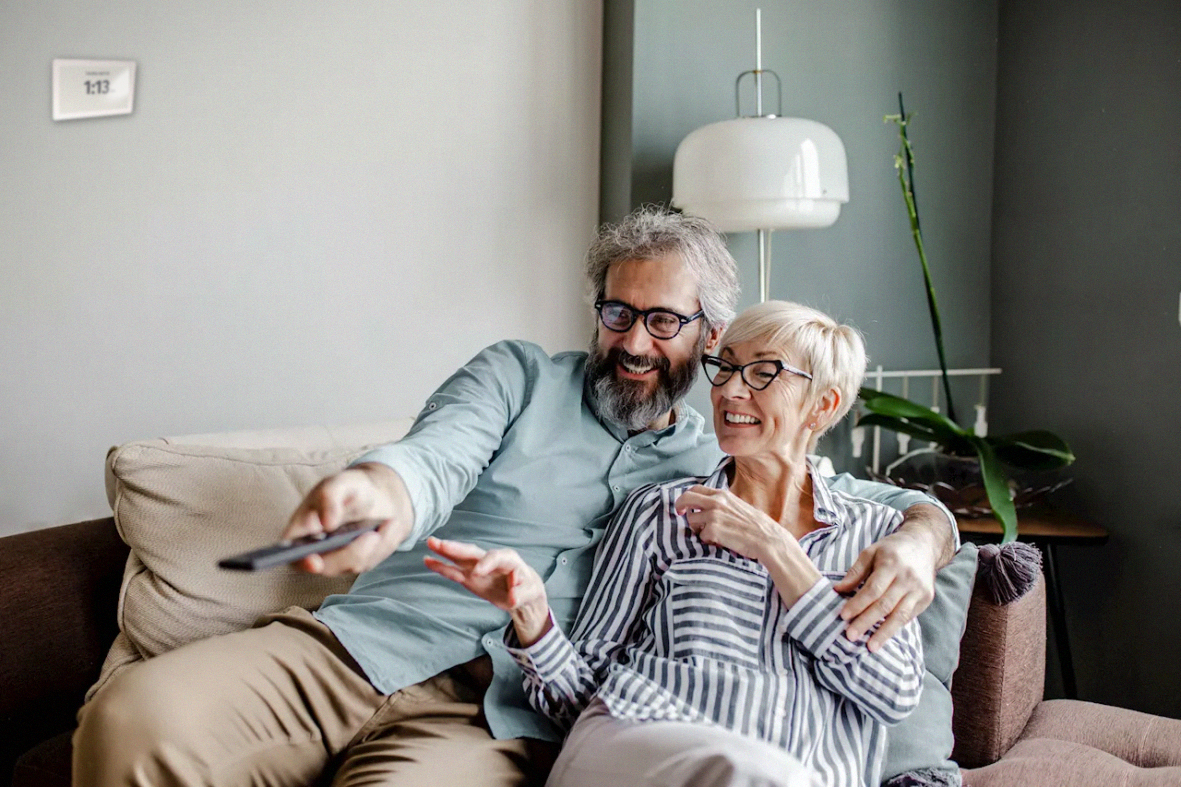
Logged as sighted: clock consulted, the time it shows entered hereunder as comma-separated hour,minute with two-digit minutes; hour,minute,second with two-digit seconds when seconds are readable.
1,13
